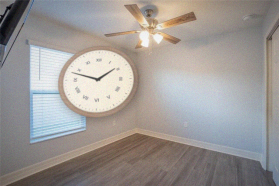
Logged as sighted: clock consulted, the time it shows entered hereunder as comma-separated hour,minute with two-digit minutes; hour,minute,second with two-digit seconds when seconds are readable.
1,48
